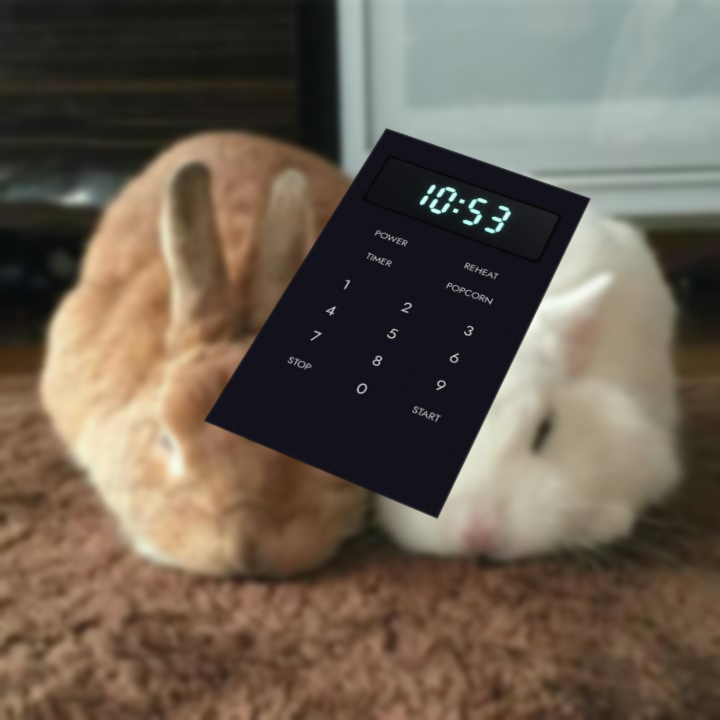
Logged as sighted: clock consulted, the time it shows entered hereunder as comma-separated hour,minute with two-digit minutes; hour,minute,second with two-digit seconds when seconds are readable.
10,53
